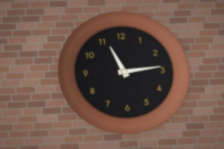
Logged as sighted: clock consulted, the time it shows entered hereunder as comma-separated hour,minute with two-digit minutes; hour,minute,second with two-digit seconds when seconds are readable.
11,14
